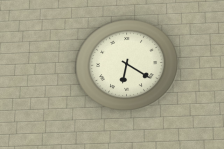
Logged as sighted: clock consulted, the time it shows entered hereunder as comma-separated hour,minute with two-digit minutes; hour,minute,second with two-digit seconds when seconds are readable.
6,21
